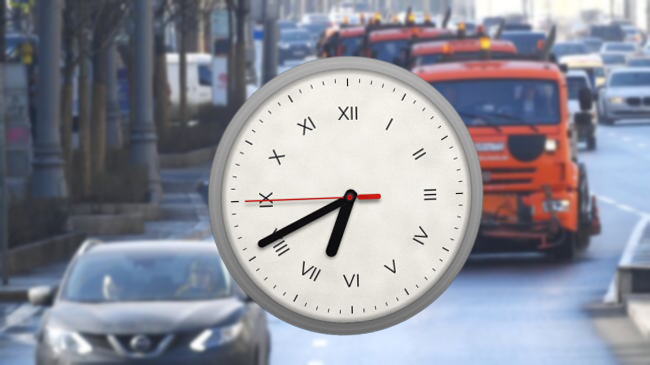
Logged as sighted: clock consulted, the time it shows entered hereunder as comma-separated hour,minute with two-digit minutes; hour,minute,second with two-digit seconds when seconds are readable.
6,40,45
